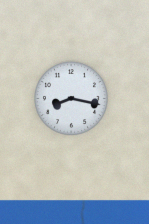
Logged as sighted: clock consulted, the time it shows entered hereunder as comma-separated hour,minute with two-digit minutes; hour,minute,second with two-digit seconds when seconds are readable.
8,17
